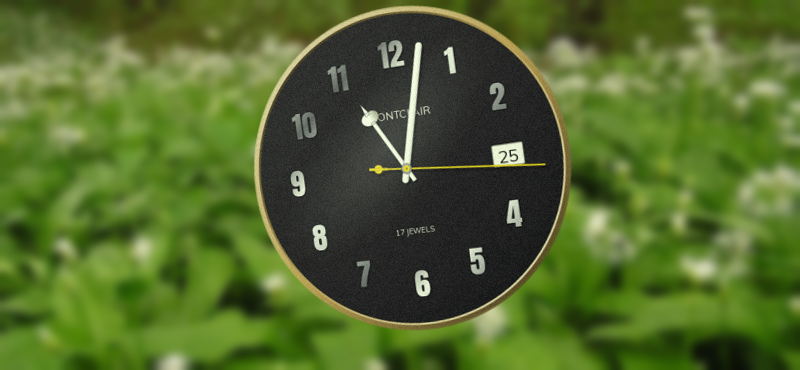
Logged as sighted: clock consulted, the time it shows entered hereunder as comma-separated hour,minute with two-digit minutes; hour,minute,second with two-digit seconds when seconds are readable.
11,02,16
